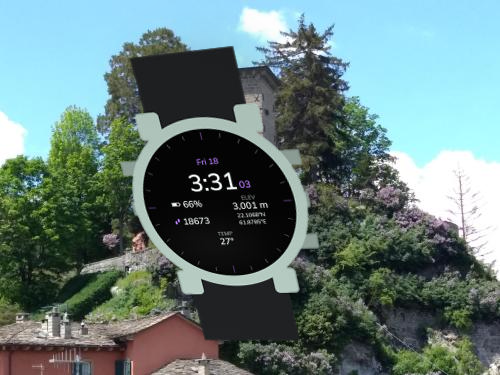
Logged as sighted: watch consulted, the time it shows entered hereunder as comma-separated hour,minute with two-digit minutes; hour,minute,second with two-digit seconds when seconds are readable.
3,31,03
